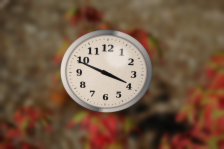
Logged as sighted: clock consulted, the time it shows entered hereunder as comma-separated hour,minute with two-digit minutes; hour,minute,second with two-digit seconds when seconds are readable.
3,49
